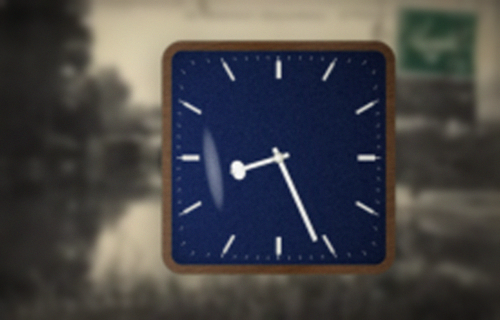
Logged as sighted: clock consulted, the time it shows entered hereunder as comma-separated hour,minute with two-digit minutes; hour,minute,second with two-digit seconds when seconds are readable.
8,26
